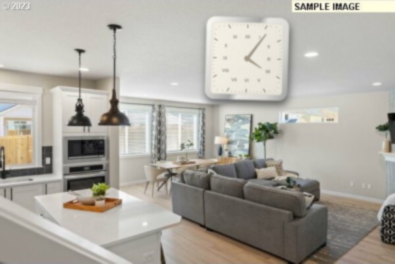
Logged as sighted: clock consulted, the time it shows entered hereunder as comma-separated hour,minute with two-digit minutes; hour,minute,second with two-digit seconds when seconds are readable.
4,06
